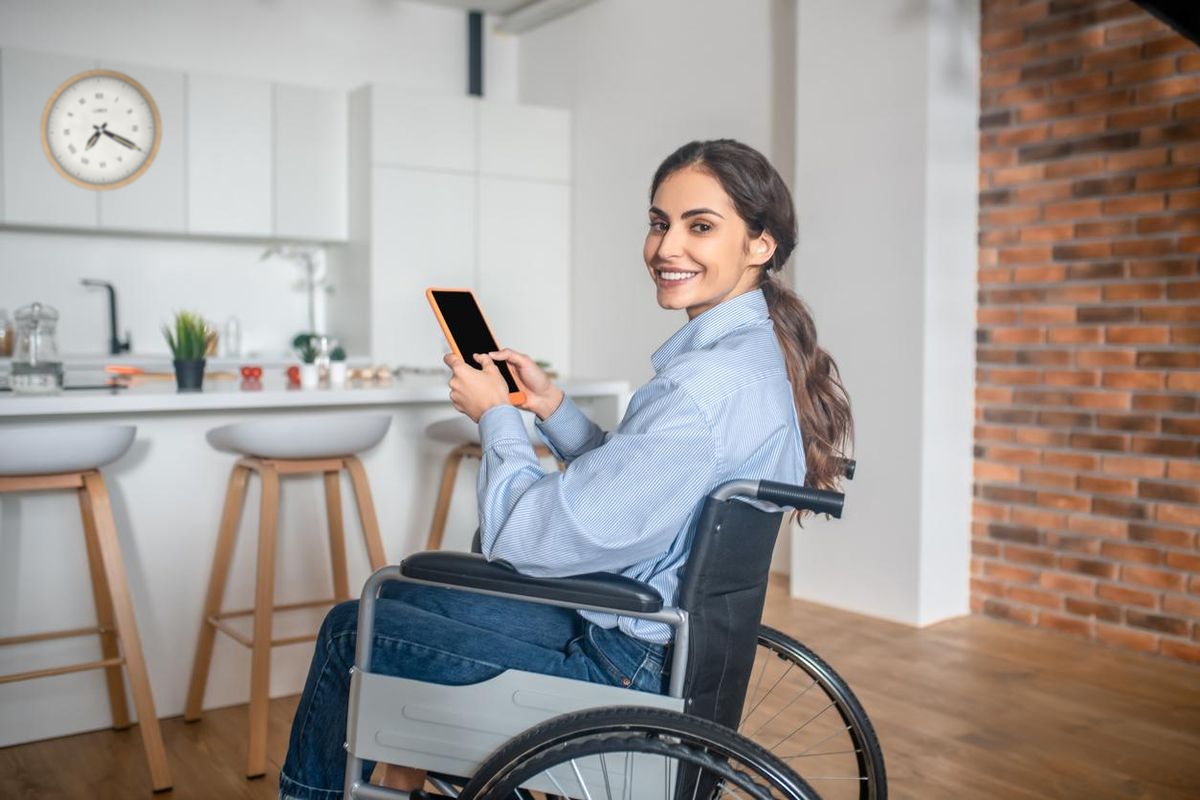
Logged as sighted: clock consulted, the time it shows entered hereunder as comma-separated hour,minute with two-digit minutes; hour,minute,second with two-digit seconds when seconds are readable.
7,20
